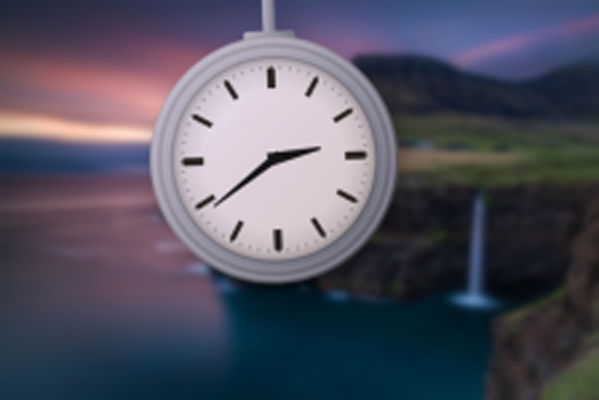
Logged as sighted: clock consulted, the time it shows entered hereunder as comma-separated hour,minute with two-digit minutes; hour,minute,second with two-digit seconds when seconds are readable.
2,39
